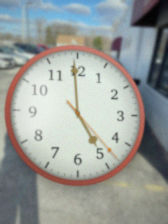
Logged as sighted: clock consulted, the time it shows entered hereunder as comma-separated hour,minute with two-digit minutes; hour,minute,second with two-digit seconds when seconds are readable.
4,59,23
